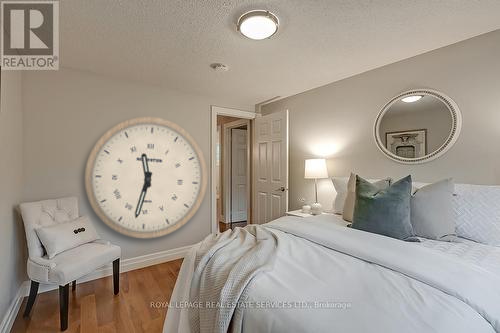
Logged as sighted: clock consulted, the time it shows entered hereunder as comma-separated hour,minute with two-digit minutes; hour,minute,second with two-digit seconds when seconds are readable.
11,32
